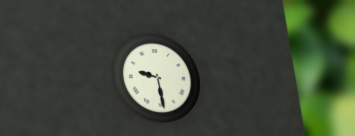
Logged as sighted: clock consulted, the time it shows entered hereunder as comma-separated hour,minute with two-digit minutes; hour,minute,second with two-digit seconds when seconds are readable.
9,29
